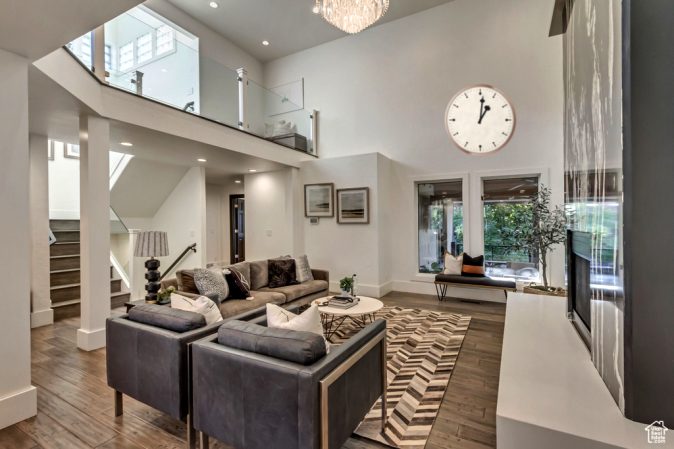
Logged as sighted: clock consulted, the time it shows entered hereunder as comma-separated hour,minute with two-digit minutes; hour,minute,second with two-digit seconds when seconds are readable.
1,01
